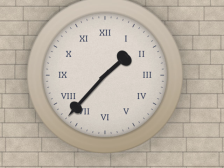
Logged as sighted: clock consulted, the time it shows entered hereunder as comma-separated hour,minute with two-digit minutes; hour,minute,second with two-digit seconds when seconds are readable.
1,37
